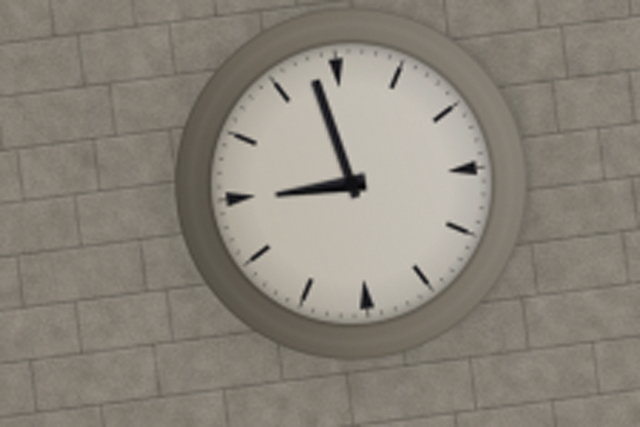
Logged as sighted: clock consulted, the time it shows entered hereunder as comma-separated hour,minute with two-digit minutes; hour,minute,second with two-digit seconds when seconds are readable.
8,58
